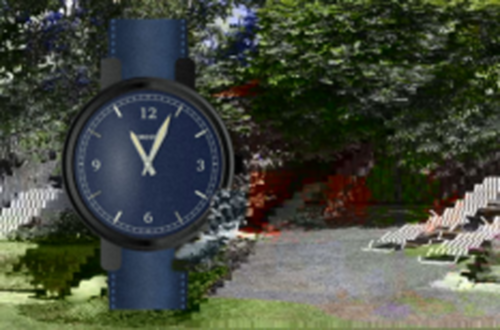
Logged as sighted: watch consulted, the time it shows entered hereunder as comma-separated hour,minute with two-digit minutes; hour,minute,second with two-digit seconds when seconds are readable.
11,04
